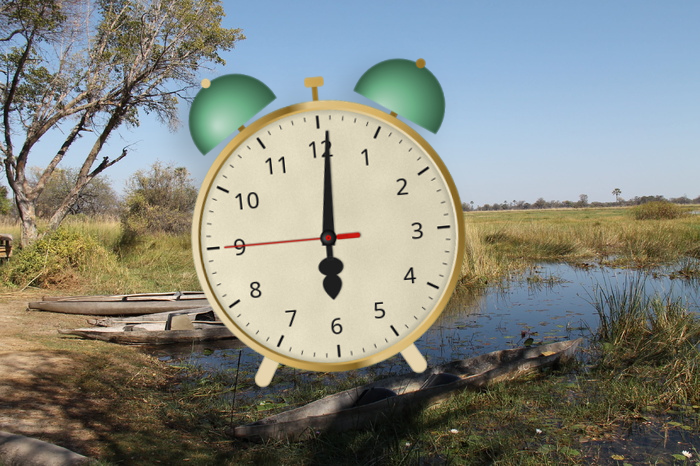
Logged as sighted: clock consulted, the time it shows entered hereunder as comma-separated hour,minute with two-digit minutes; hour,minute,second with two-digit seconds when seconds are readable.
6,00,45
